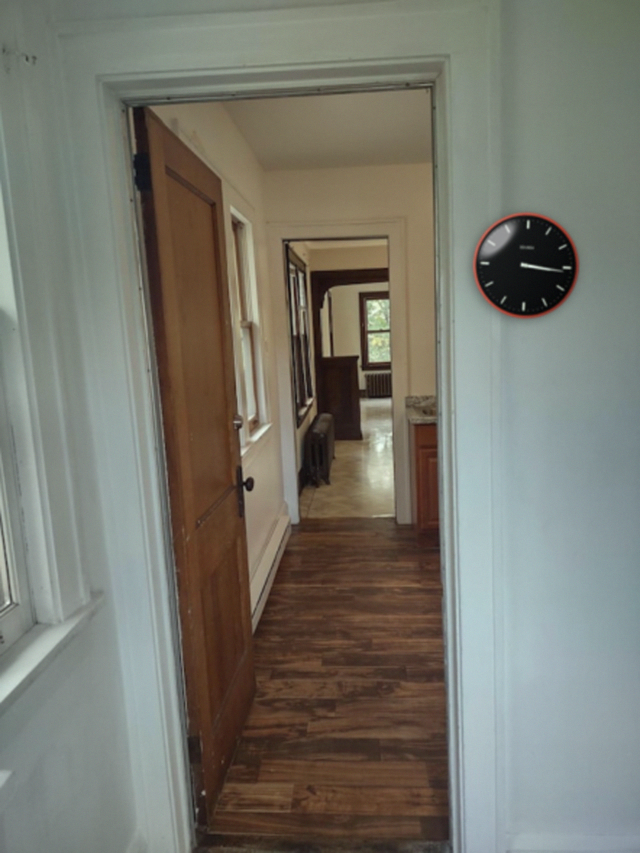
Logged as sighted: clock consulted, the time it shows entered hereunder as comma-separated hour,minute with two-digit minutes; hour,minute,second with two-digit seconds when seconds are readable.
3,16
